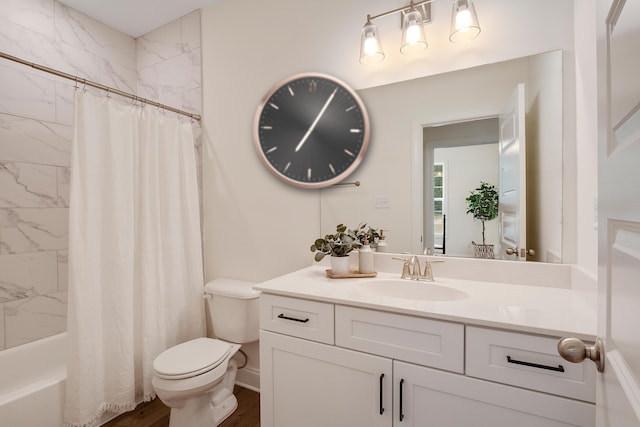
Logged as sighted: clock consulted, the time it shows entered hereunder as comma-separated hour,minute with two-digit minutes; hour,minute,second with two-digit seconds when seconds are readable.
7,05
